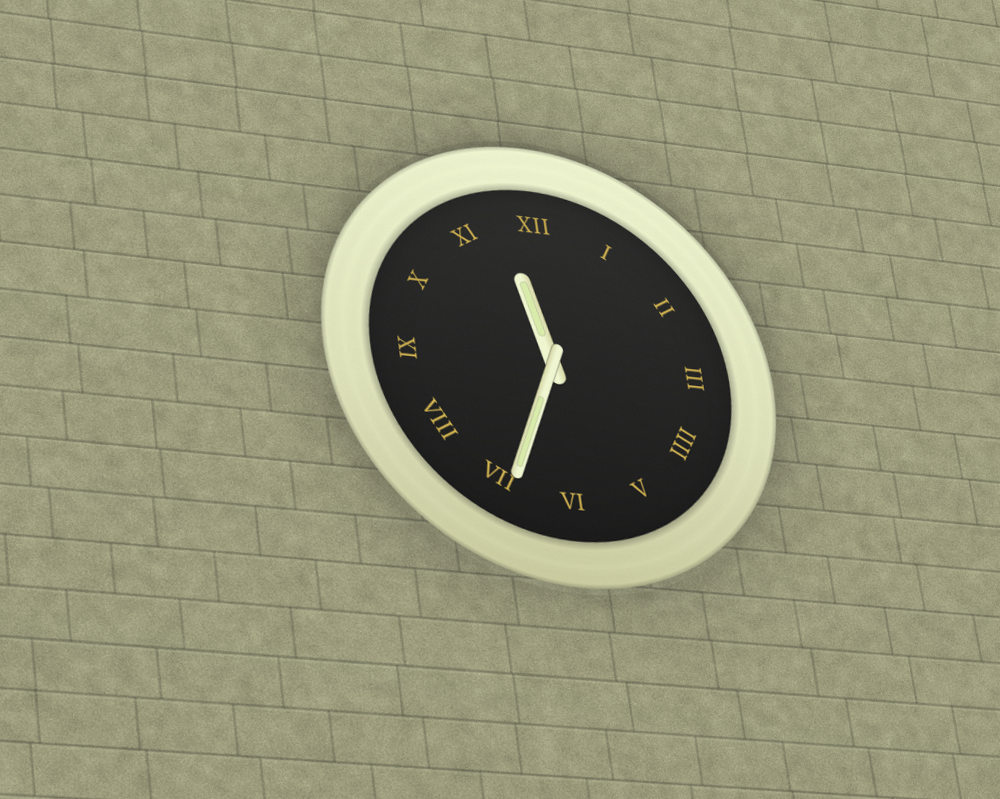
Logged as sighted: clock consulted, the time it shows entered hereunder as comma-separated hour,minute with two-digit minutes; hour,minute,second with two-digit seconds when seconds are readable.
11,34
